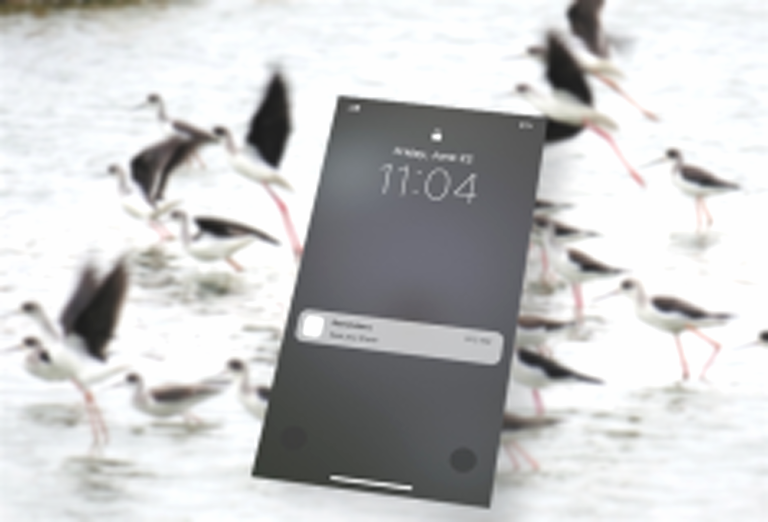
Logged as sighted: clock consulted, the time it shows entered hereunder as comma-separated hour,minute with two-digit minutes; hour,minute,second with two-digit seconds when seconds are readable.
11,04
